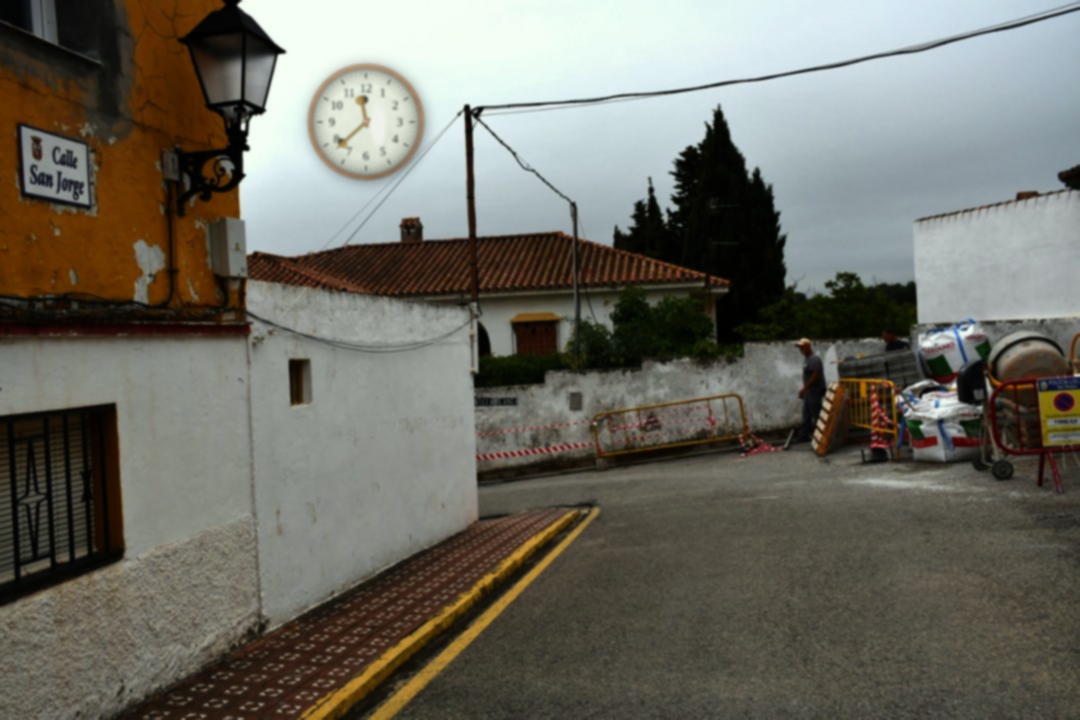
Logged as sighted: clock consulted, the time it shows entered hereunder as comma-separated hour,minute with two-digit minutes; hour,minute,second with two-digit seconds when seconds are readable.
11,38
